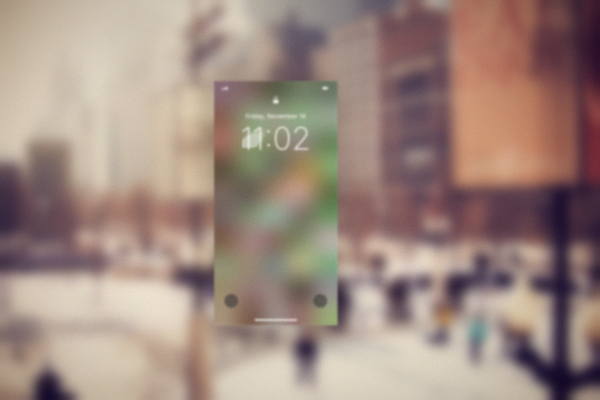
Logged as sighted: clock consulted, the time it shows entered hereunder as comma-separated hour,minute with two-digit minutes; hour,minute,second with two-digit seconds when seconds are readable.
11,02
